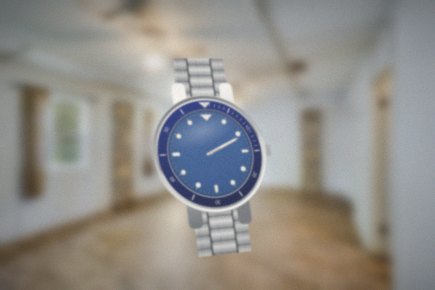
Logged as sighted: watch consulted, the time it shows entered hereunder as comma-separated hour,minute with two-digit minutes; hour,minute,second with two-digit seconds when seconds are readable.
2,11
